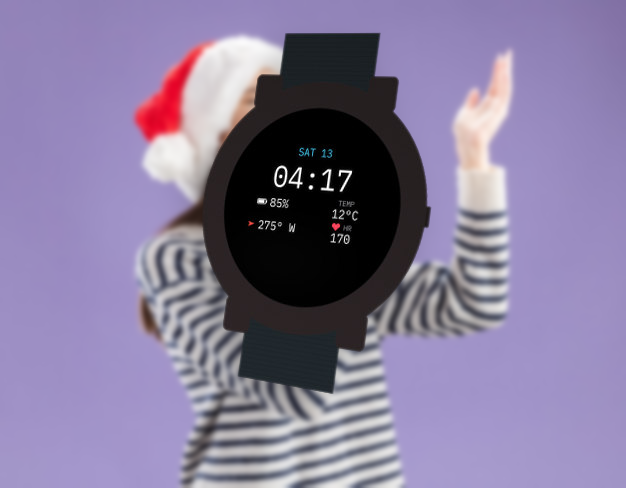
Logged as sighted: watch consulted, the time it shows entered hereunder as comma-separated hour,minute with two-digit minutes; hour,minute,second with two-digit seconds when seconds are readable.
4,17
